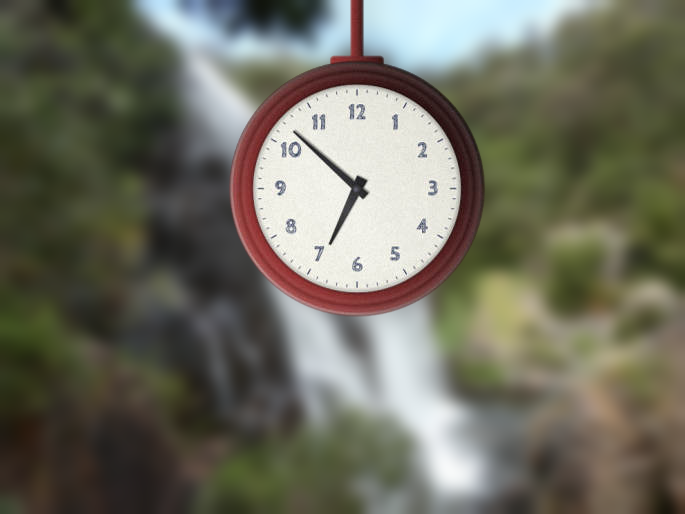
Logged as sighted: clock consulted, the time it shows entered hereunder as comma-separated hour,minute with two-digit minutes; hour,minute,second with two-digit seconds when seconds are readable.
6,52
